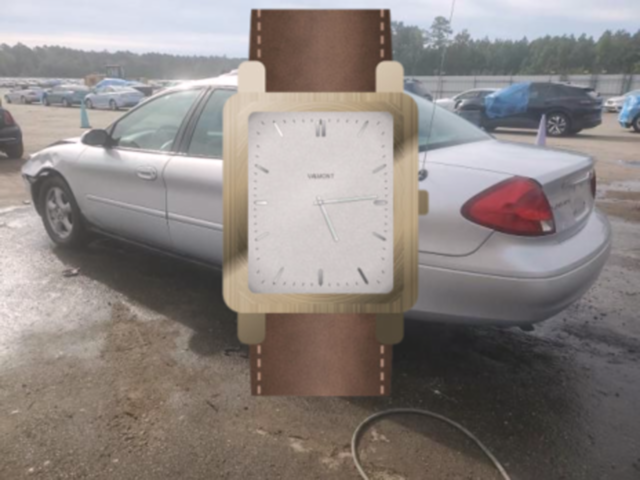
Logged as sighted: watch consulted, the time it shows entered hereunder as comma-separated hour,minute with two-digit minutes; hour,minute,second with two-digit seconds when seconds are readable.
5,14
